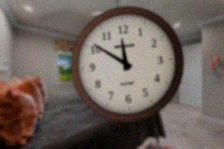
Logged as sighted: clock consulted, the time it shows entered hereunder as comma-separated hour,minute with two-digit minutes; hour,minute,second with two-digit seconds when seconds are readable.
11,51
